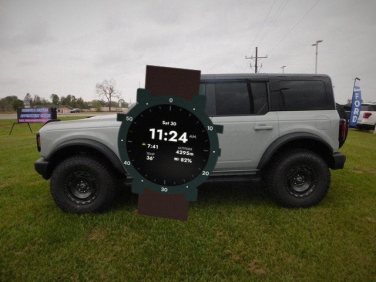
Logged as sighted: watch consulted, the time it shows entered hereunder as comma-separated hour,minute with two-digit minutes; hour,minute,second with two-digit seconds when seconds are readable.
11,24
